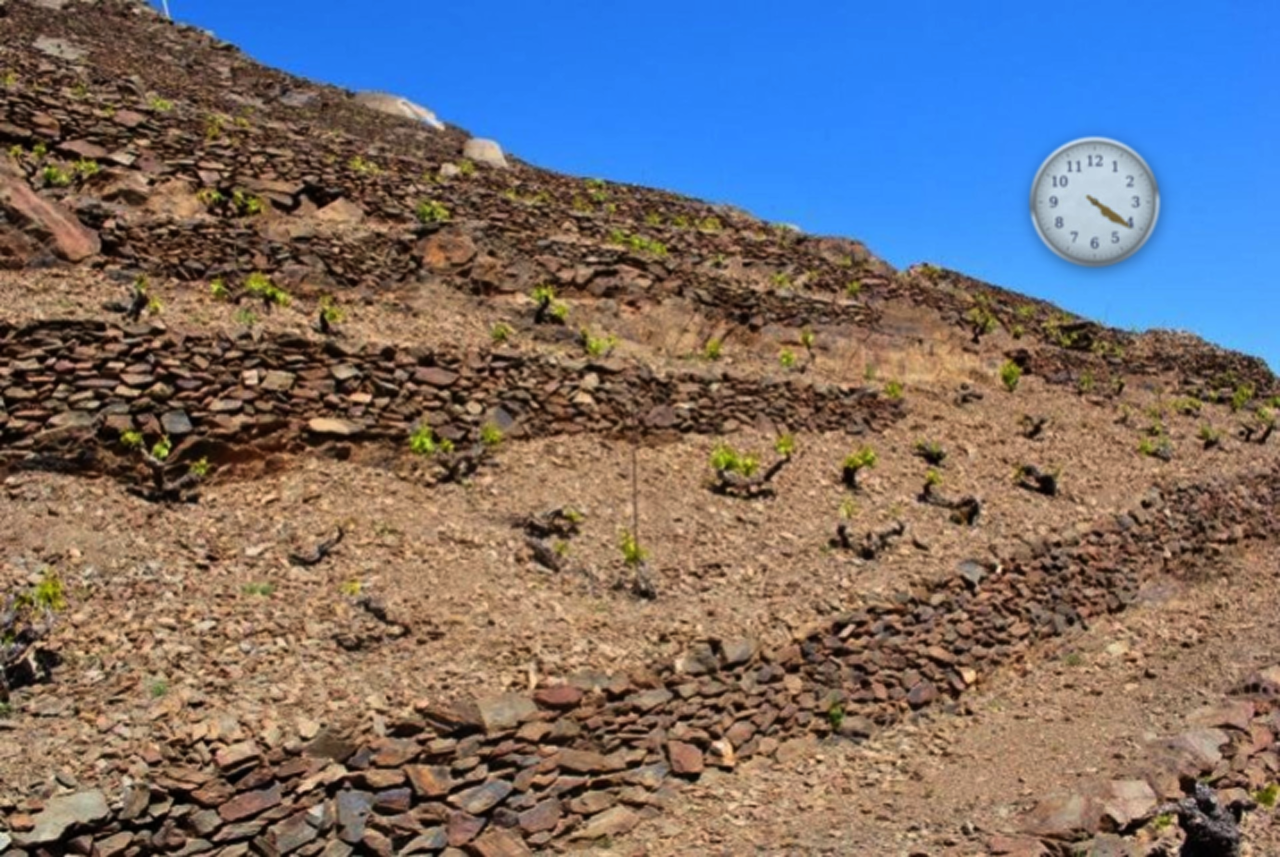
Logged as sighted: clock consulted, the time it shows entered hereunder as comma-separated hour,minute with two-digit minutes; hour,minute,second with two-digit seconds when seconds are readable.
4,21
